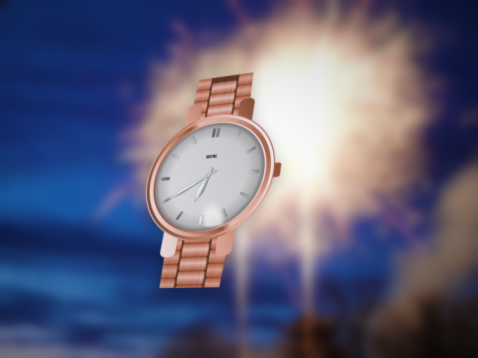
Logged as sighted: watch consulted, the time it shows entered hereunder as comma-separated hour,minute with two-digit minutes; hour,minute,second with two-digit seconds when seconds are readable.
6,40
